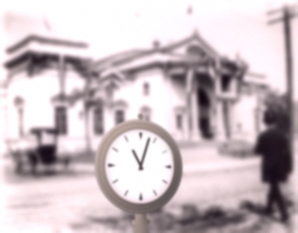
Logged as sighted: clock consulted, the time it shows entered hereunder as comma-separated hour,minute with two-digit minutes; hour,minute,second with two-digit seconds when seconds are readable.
11,03
